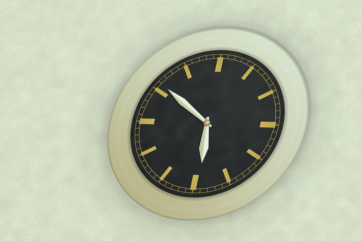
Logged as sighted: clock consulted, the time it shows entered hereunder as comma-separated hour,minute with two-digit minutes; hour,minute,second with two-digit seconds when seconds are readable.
5,51
